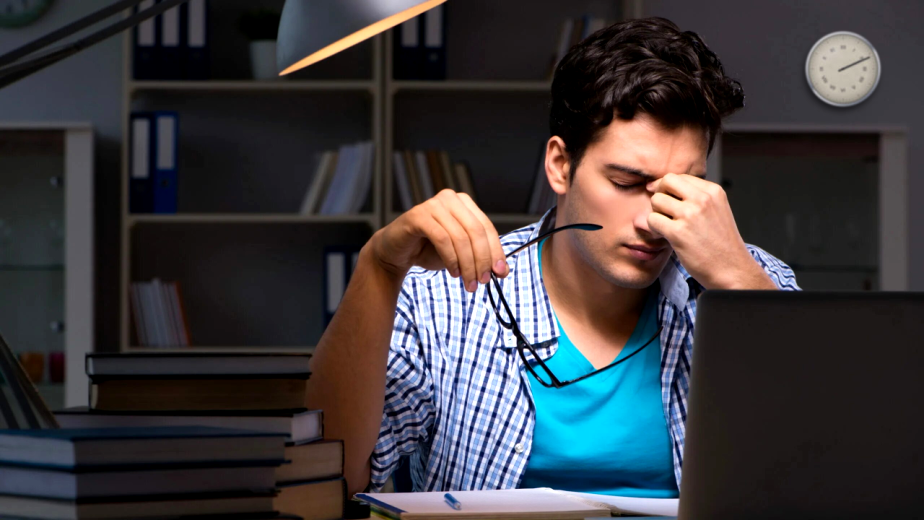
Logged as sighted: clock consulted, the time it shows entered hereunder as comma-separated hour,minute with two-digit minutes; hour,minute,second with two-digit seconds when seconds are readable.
2,11
